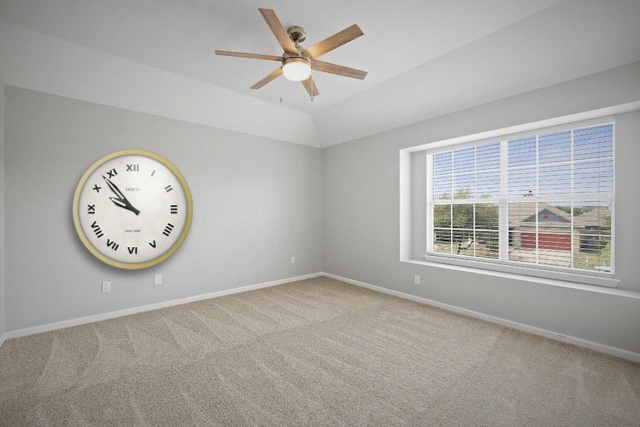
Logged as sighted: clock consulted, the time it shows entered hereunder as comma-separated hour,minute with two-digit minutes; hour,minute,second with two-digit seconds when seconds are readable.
9,53
